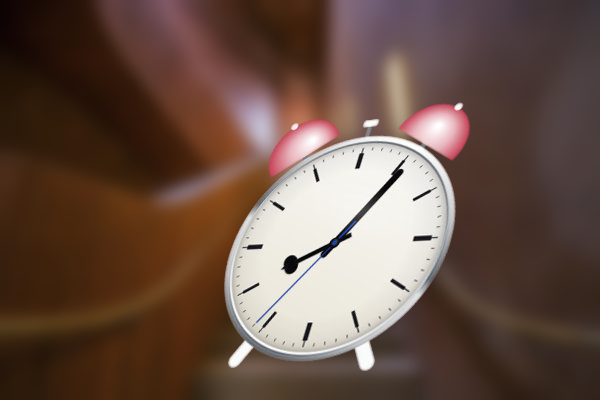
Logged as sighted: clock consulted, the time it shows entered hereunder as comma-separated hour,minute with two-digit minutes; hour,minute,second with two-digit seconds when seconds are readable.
8,05,36
